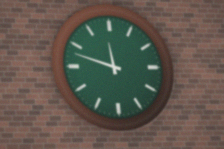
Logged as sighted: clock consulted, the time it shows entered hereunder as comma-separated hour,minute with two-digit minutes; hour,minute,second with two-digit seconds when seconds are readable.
11,48
